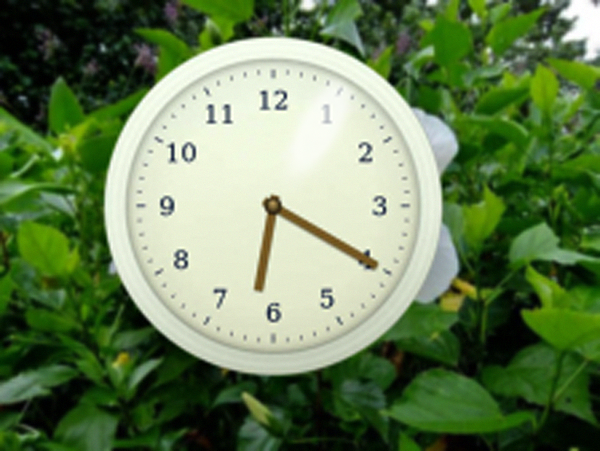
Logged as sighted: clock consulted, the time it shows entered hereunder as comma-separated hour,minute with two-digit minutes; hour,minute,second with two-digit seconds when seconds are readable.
6,20
